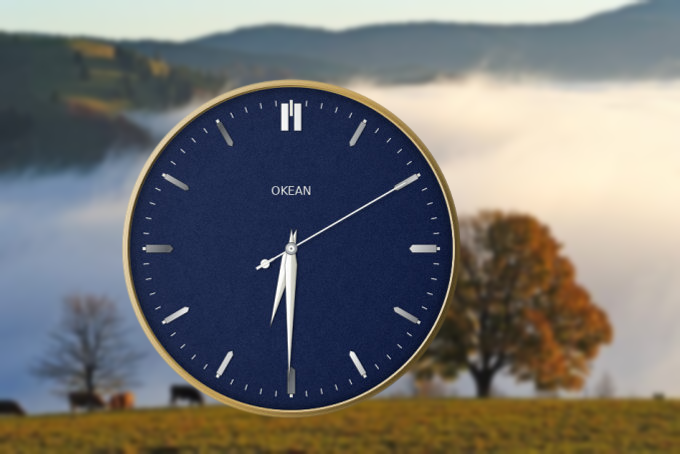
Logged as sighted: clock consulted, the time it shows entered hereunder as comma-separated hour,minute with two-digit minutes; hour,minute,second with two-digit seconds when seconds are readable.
6,30,10
